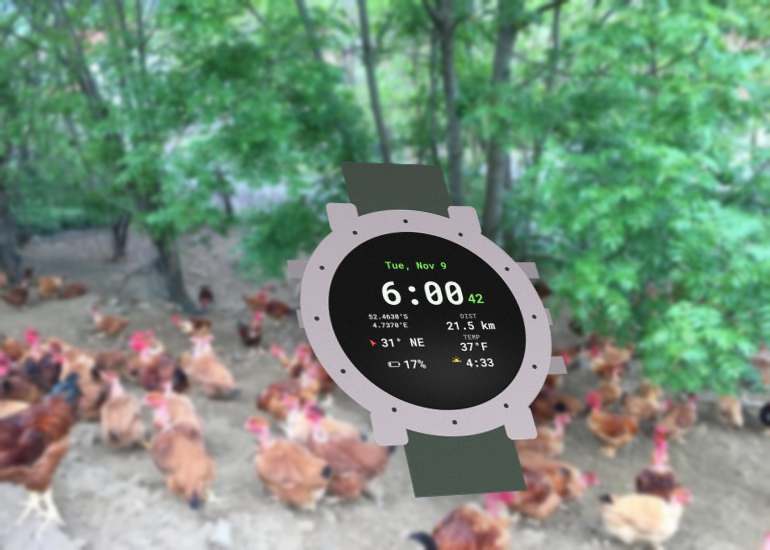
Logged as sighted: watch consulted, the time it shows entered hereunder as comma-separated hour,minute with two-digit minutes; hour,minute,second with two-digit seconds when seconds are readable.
6,00,42
